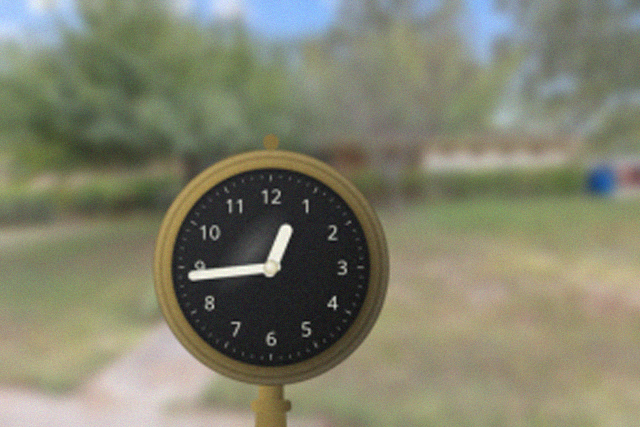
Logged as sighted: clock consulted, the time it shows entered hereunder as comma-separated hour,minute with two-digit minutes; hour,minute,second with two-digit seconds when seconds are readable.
12,44
